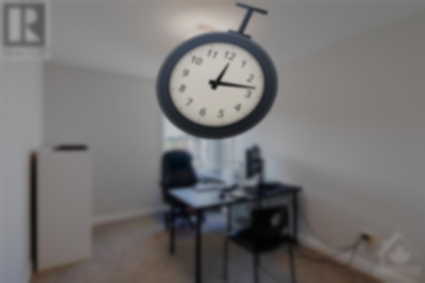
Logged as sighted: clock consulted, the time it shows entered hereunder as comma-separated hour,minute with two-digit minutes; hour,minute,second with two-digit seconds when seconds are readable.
12,13
